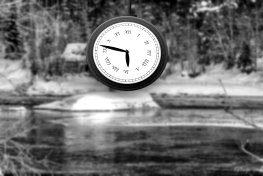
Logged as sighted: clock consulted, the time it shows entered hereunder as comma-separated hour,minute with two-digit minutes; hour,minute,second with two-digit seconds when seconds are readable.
5,47
